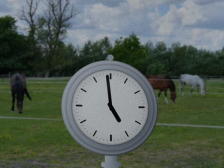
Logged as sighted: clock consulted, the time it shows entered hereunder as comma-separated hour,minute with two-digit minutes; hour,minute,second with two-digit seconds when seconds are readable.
4,59
